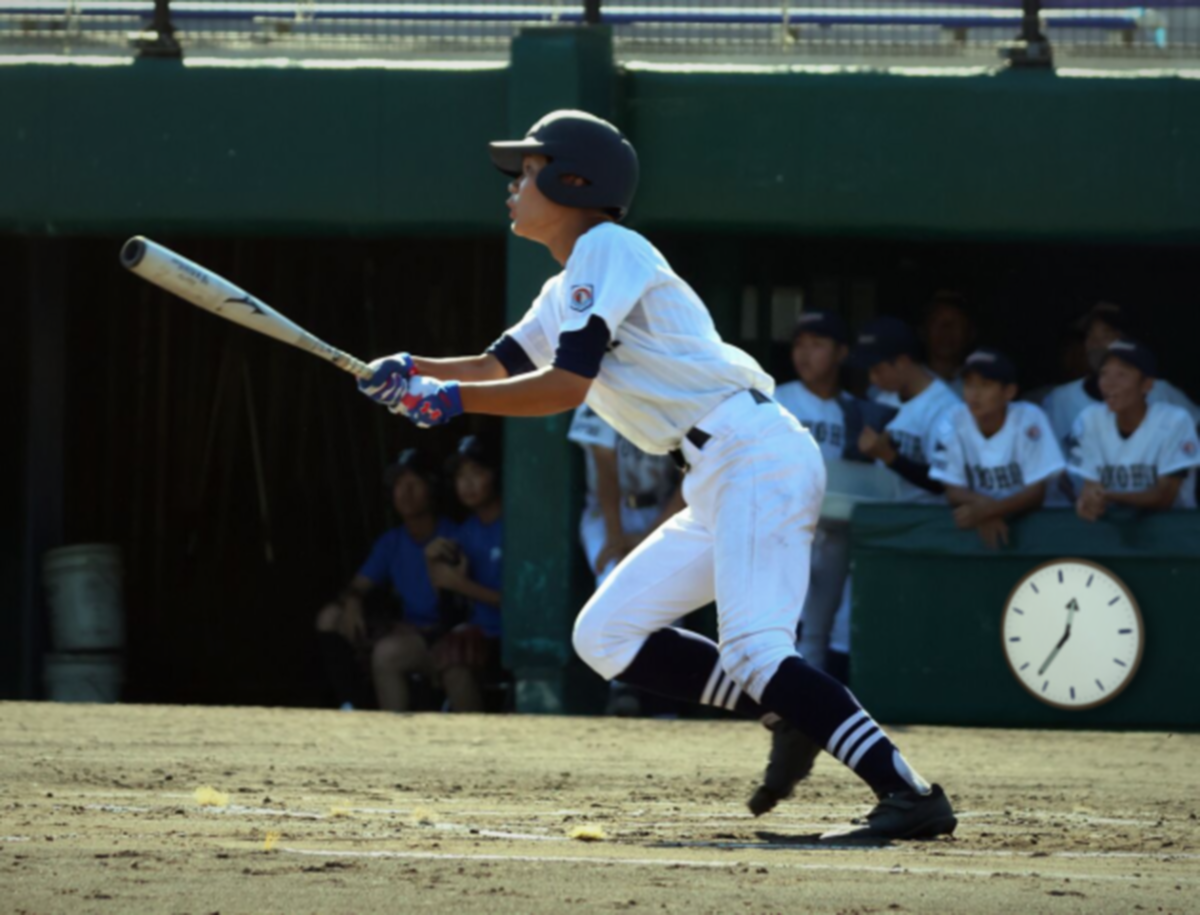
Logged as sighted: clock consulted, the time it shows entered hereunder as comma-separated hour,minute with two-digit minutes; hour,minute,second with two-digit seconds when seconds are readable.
12,37
